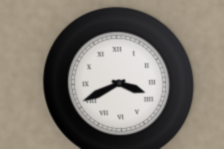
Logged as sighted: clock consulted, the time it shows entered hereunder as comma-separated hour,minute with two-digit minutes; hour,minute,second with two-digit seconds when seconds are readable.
3,41
